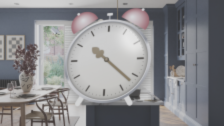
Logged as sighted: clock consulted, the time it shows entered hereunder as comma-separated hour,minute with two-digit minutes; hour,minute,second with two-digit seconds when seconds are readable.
10,22
